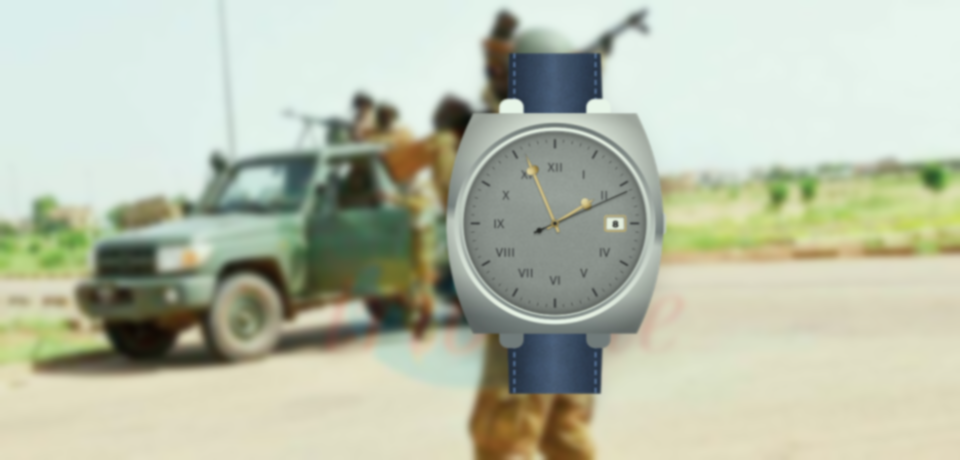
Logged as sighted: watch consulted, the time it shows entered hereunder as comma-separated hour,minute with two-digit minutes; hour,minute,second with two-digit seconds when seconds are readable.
1,56,11
